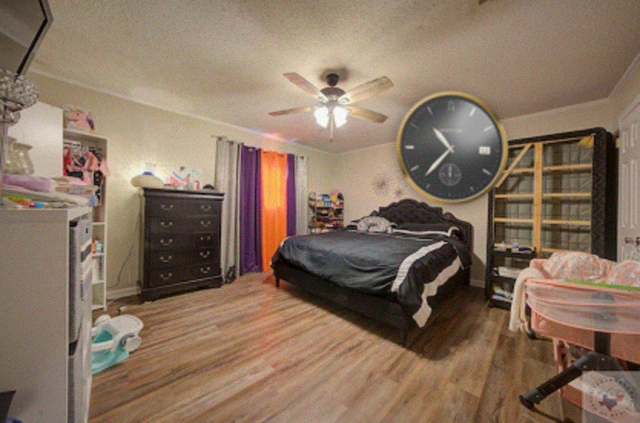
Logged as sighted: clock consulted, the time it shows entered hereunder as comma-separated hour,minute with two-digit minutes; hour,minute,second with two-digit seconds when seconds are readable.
10,37
